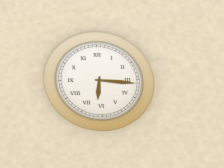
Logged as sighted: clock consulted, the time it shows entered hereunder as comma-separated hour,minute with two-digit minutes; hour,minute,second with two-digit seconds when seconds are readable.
6,16
